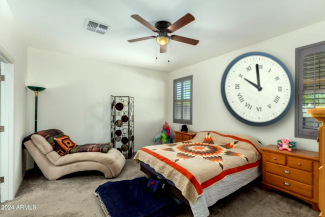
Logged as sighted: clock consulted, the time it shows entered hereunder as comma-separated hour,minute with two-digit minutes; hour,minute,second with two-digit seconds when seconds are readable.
9,59
